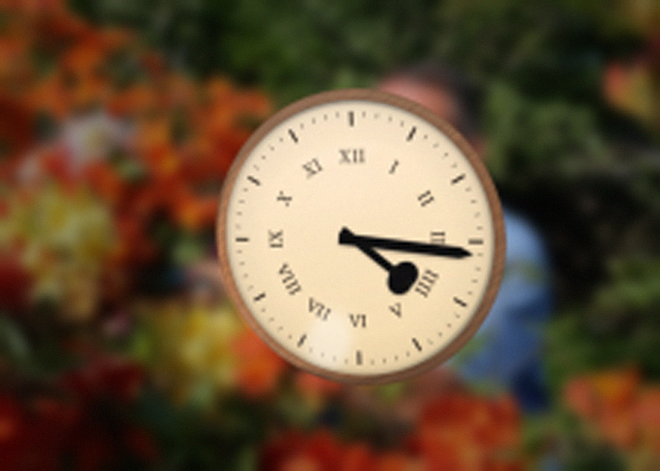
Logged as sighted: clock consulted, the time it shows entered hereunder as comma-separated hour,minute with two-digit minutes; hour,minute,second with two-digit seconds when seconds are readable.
4,16
